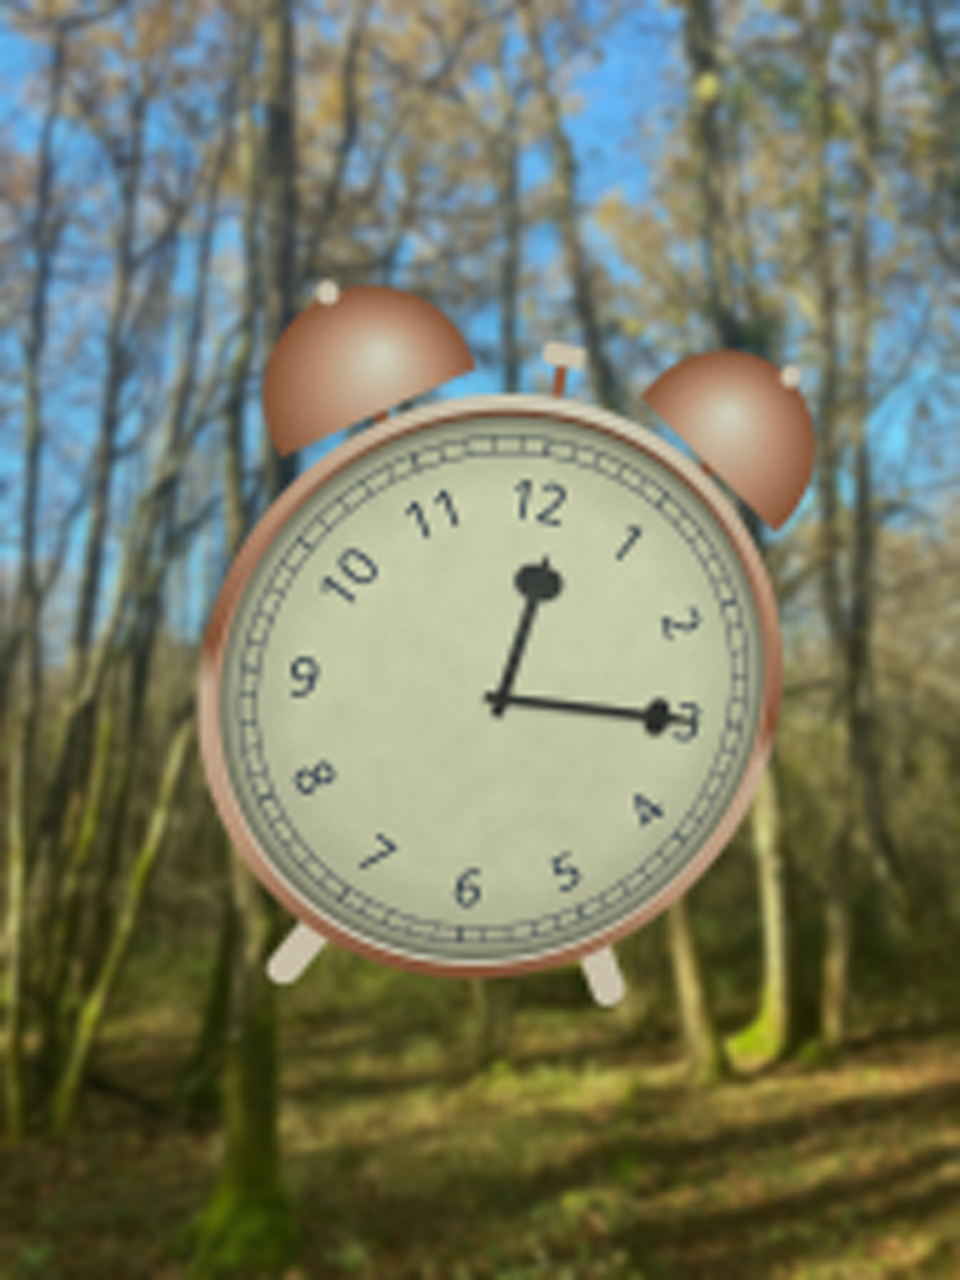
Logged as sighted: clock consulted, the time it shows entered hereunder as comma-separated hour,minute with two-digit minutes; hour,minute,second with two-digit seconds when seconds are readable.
12,15
